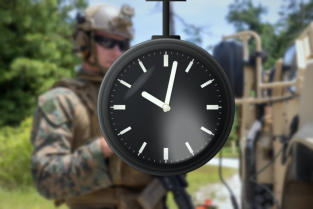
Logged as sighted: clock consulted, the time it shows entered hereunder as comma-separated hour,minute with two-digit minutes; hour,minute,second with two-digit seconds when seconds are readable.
10,02
